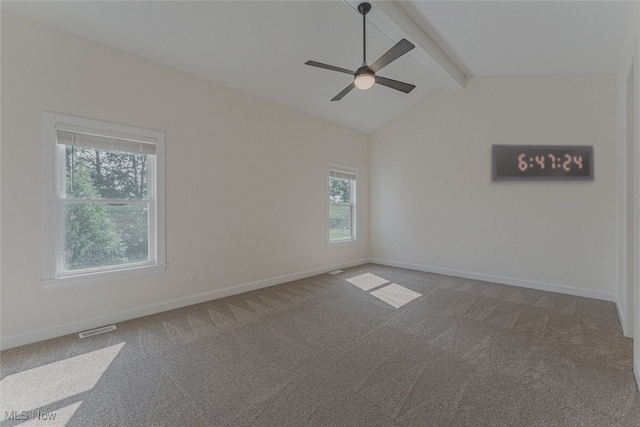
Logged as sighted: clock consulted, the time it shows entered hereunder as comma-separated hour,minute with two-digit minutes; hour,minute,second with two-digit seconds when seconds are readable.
6,47,24
